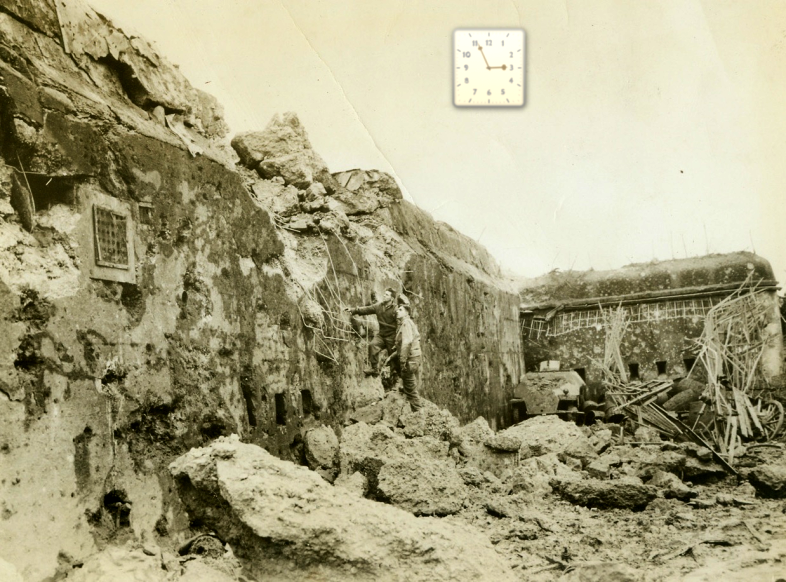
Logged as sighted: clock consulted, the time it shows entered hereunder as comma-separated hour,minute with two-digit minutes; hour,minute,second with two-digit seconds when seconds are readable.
2,56
